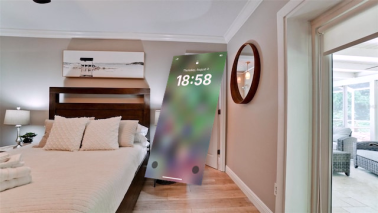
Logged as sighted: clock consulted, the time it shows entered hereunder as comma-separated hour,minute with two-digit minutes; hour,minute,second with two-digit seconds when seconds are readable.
18,58
